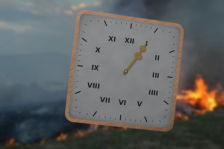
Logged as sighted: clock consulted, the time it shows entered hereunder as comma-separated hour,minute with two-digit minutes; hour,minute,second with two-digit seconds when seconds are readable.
1,05
